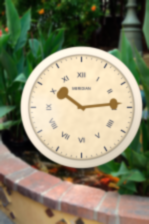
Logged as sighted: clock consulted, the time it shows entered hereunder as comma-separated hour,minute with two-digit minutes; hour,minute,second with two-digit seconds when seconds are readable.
10,14
